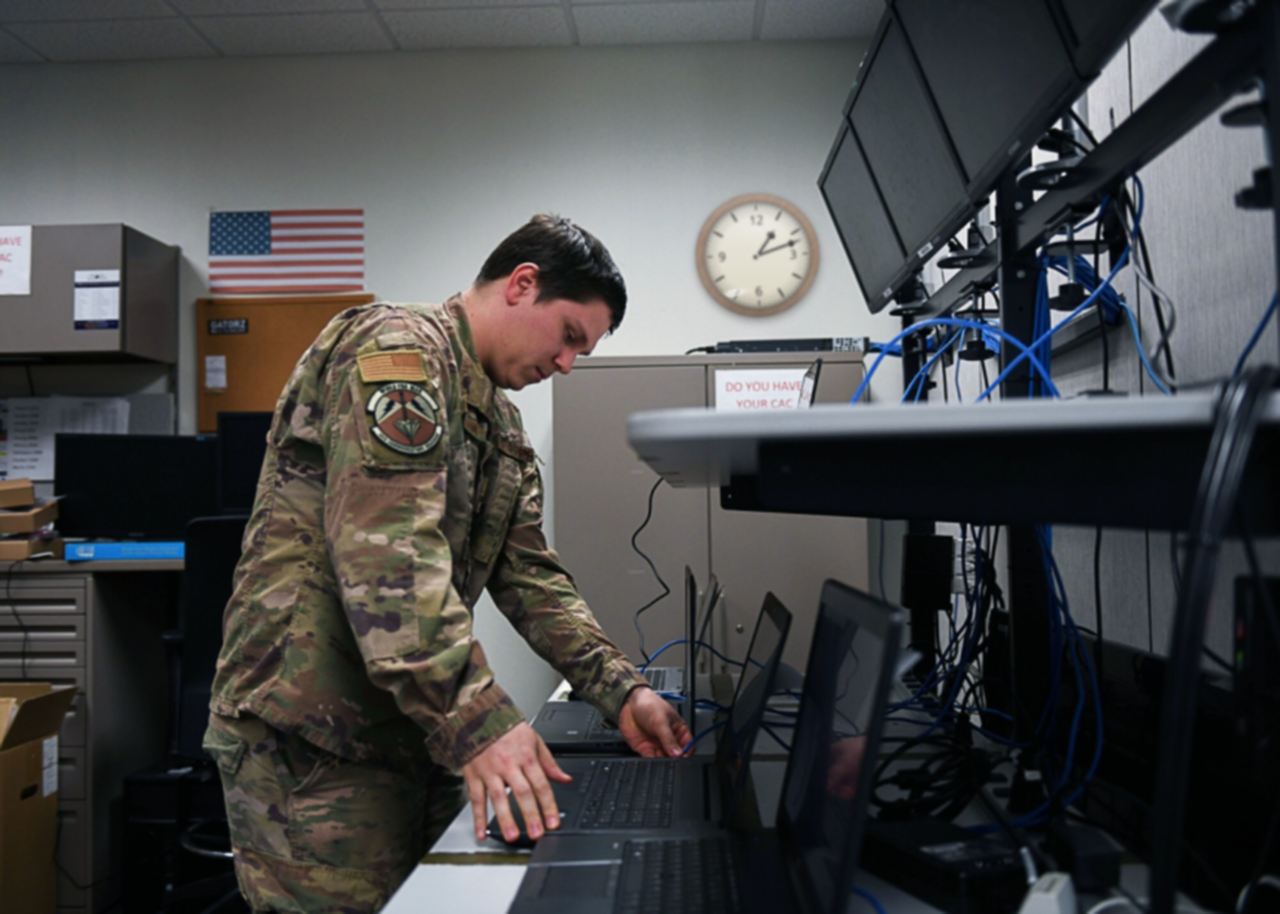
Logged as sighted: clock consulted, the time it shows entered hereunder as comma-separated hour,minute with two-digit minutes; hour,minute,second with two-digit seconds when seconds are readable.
1,12
